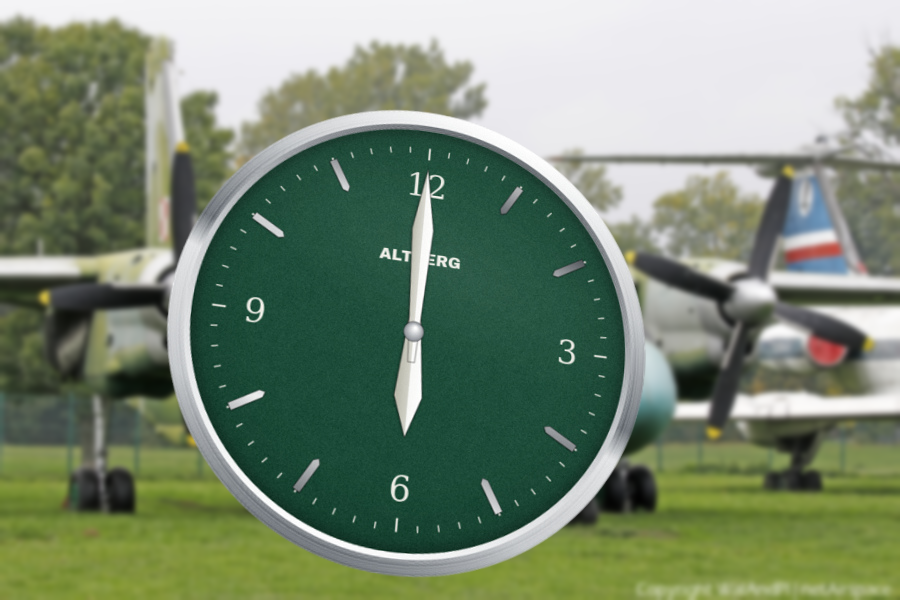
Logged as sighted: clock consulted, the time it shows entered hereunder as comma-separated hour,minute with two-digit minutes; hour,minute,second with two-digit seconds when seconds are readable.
6,00
